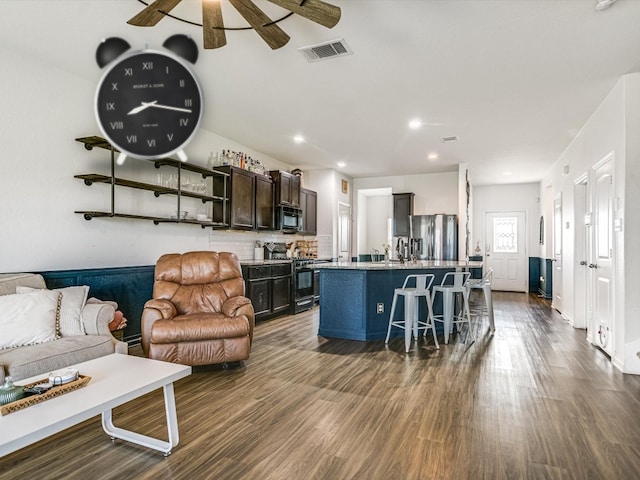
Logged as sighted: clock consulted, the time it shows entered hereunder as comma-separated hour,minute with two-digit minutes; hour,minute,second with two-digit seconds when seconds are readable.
8,17
